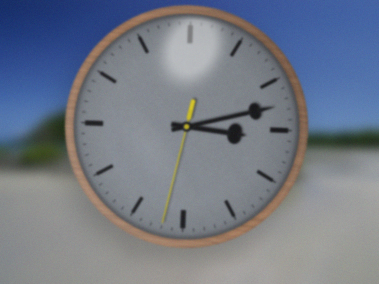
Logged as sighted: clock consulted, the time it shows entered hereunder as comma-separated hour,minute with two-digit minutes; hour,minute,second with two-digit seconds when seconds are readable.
3,12,32
